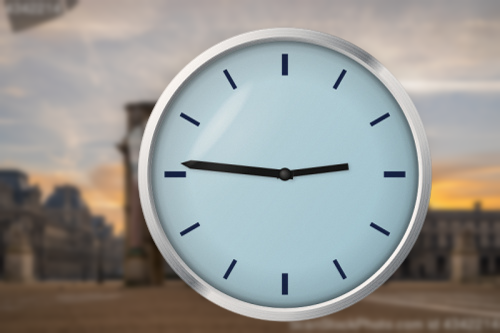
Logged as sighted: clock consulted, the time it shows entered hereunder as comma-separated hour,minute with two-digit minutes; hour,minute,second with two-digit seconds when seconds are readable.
2,46
